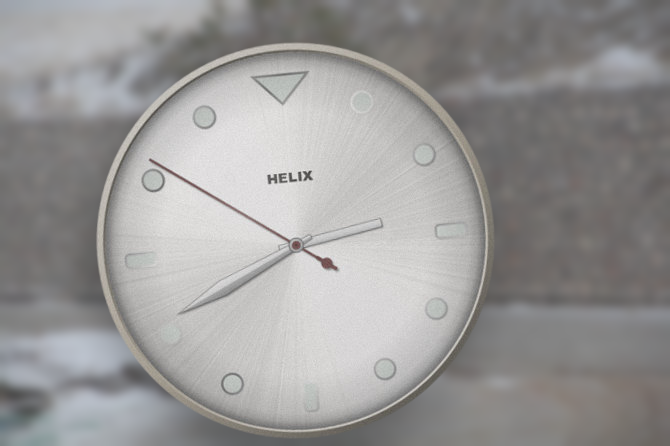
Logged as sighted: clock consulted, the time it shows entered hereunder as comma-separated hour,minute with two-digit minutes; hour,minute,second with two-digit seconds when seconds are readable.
2,40,51
